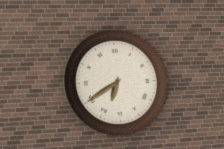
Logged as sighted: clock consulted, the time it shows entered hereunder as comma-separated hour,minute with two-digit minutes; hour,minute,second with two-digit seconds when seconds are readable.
6,40
